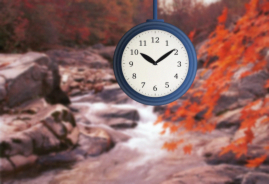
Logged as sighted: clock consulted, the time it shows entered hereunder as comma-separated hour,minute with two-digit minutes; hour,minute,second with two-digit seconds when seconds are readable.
10,09
